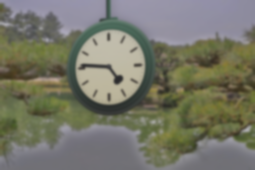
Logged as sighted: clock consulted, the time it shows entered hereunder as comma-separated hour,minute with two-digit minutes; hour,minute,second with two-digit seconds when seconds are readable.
4,46
